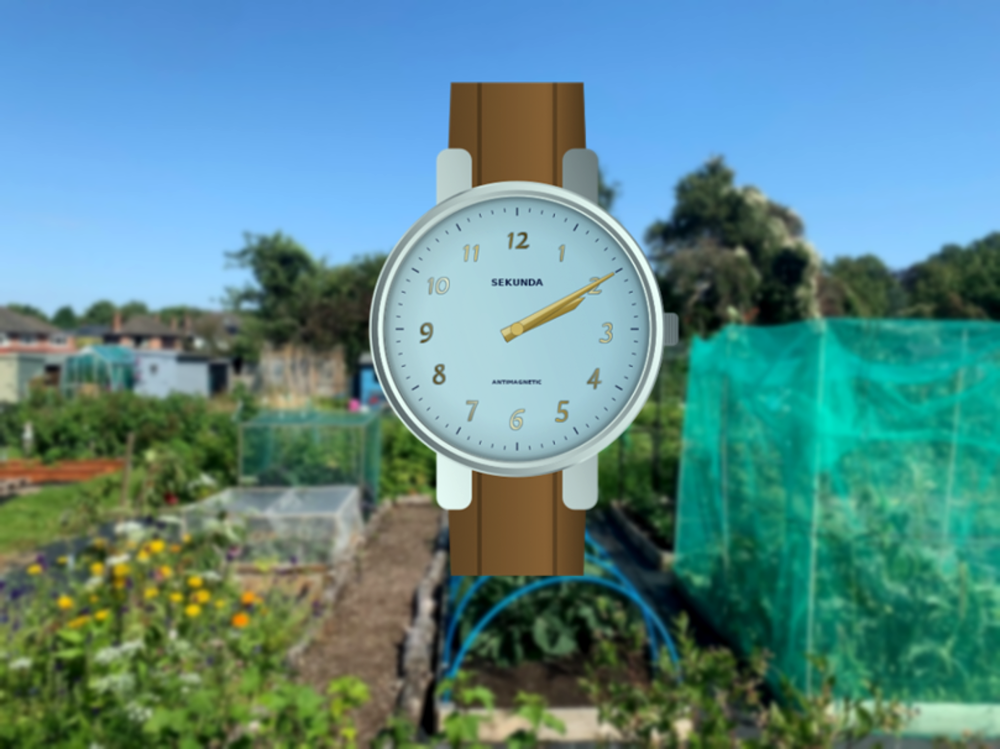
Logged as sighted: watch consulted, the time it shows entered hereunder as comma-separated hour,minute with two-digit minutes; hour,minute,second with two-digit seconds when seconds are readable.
2,10
